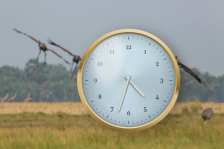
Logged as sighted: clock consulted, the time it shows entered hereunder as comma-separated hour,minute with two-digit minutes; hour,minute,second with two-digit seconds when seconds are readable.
4,33
